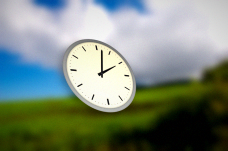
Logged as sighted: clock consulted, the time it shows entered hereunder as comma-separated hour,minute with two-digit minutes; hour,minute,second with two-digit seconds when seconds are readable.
2,02
